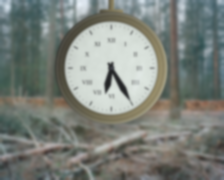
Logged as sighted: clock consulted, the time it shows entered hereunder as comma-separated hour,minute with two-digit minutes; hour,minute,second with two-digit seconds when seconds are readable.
6,25
